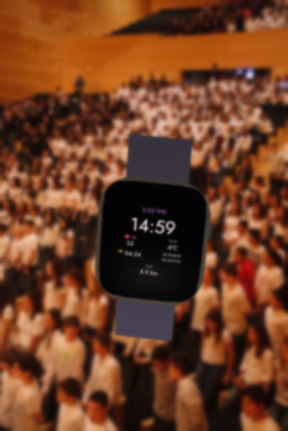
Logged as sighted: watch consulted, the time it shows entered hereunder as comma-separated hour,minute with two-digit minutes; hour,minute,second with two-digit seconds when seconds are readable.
14,59
